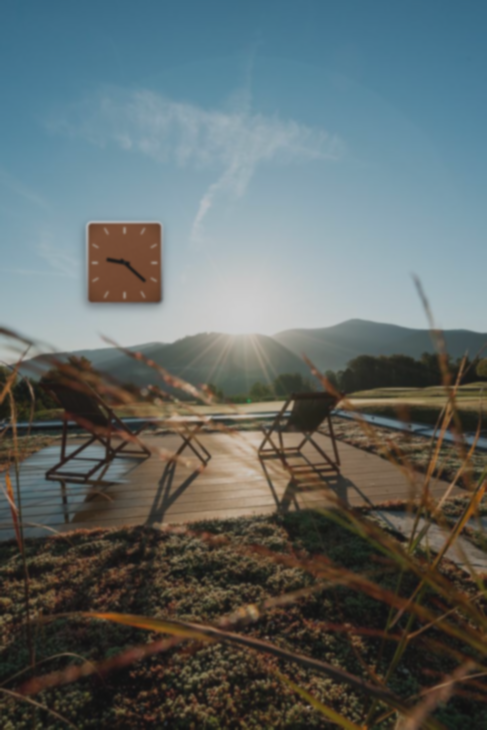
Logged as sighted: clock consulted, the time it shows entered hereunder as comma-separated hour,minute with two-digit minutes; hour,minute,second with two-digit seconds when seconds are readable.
9,22
